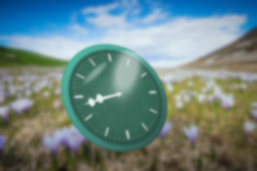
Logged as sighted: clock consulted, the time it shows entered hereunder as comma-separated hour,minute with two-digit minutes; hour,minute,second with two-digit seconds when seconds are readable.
8,43
